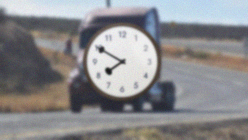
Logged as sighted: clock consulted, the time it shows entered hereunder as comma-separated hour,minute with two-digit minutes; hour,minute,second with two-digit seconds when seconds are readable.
7,50
